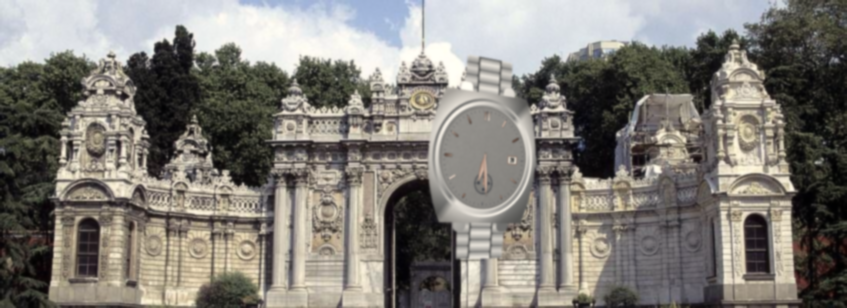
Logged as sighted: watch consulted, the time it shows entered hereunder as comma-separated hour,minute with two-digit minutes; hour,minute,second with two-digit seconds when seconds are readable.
6,29
